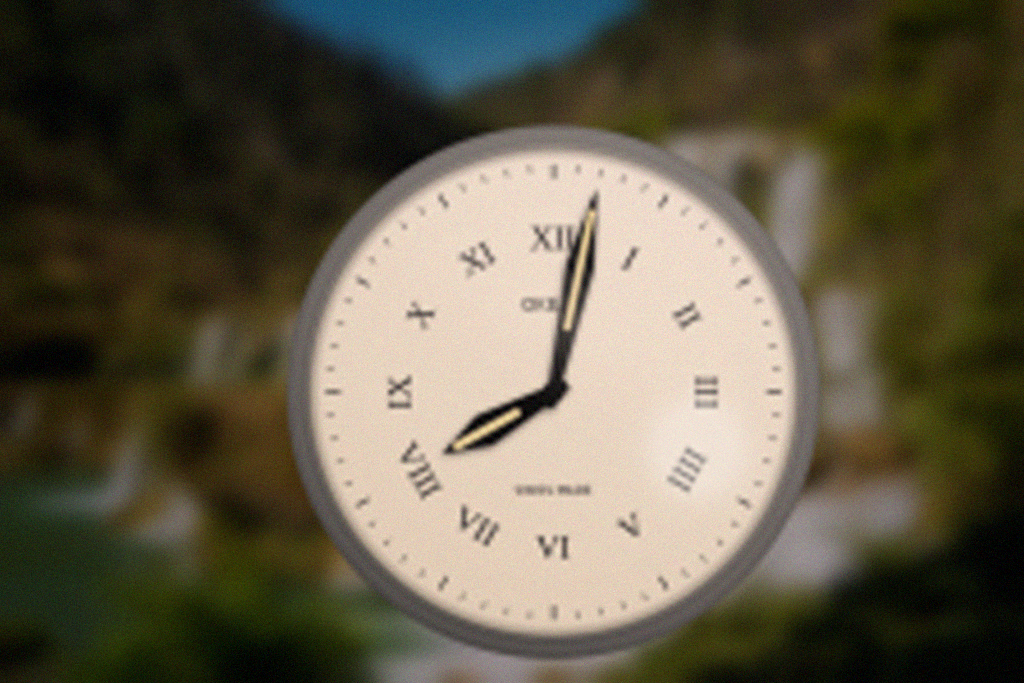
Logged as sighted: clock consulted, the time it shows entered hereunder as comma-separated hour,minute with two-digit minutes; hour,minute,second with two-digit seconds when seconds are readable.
8,02
